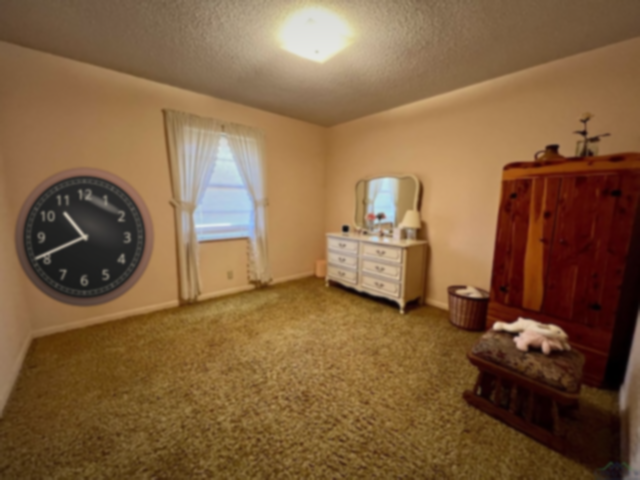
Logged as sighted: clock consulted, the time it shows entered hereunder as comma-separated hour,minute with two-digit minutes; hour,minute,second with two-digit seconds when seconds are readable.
10,41
